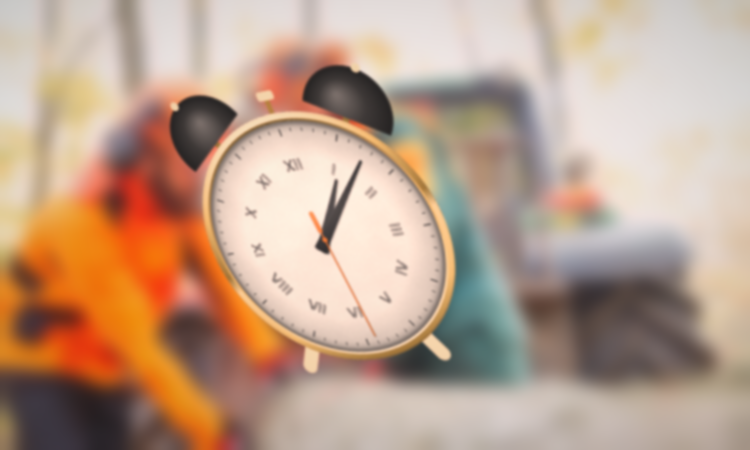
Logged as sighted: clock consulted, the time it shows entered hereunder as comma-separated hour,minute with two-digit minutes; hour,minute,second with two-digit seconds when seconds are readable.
1,07,29
